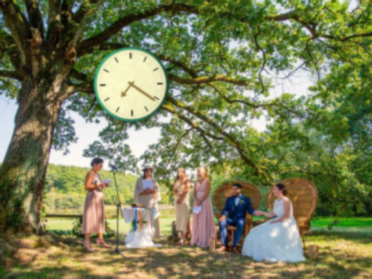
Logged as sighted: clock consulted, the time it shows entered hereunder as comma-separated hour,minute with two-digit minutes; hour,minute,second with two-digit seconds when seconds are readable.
7,21
